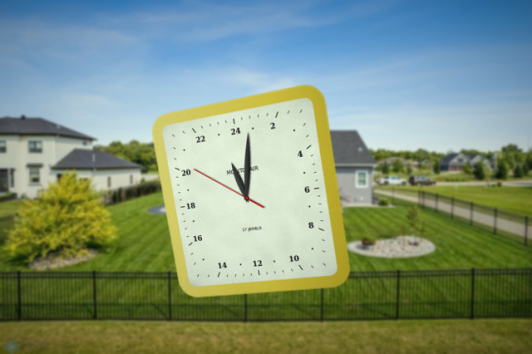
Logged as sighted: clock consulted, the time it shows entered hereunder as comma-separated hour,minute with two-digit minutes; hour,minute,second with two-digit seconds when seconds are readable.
23,01,51
